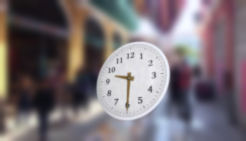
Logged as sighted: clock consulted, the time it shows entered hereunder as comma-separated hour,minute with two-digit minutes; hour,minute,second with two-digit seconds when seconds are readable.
9,30
